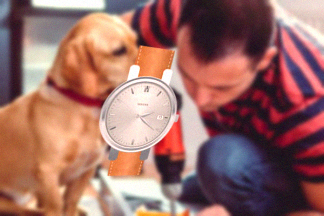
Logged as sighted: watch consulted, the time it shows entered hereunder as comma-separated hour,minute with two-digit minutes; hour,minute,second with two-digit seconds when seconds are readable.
2,21
